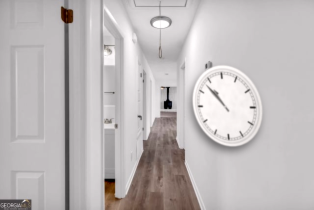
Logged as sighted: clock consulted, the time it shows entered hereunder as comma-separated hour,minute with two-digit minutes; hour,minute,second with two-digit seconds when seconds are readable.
10,53
